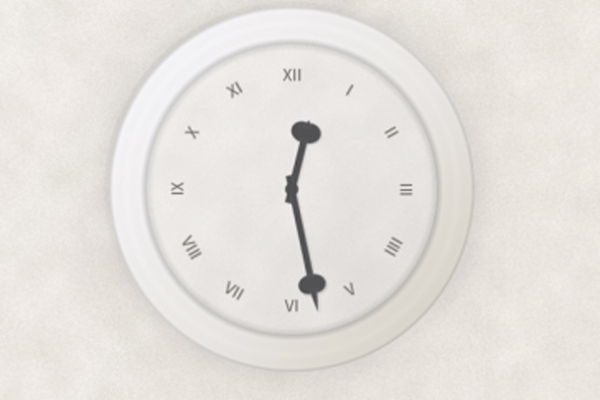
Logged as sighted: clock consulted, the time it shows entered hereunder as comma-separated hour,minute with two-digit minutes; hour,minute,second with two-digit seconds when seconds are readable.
12,28
